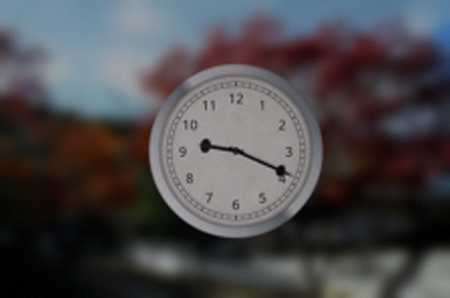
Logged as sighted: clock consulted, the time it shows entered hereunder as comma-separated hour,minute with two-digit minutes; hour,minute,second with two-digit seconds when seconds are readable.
9,19
